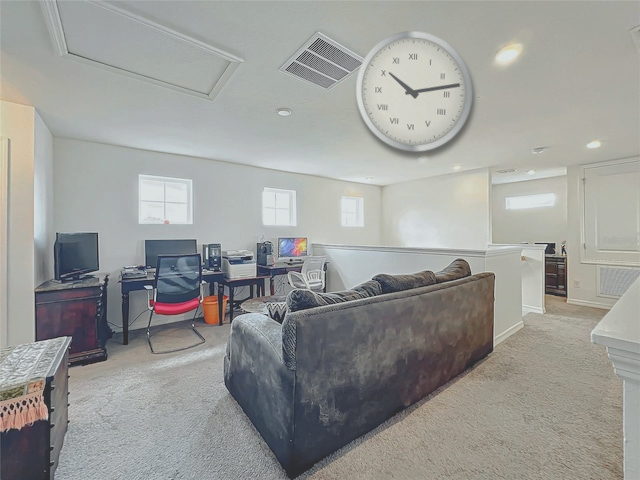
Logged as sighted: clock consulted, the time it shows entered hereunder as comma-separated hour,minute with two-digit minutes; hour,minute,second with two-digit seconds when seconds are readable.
10,13
